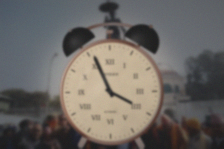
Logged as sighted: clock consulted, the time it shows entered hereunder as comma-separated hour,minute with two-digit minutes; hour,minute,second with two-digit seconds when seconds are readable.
3,56
